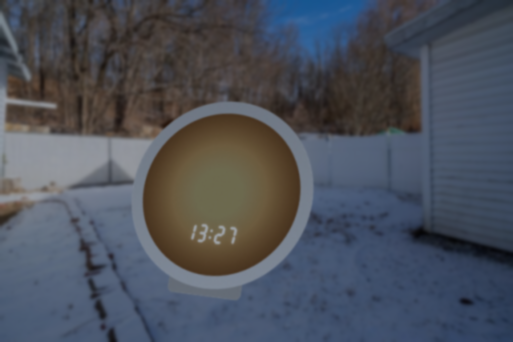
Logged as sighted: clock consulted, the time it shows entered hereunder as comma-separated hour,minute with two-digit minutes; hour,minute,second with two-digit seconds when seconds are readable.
13,27
